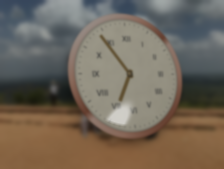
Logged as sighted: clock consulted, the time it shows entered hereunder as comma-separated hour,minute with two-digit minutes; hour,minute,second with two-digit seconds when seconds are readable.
6,54
